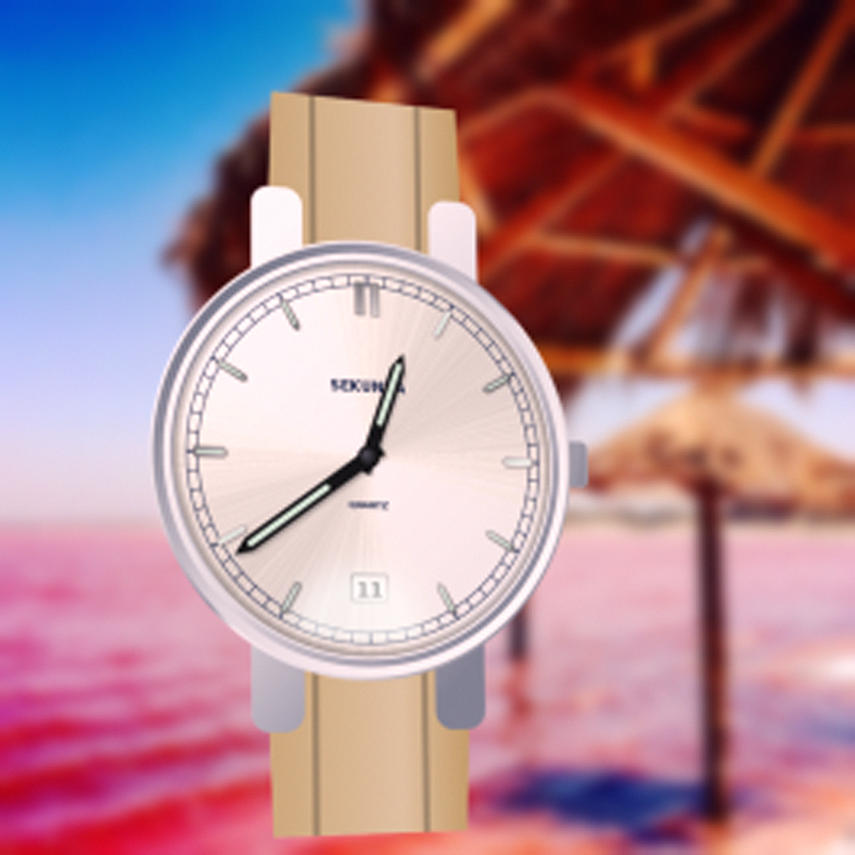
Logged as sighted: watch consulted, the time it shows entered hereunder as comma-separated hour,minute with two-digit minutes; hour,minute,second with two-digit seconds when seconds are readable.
12,39
